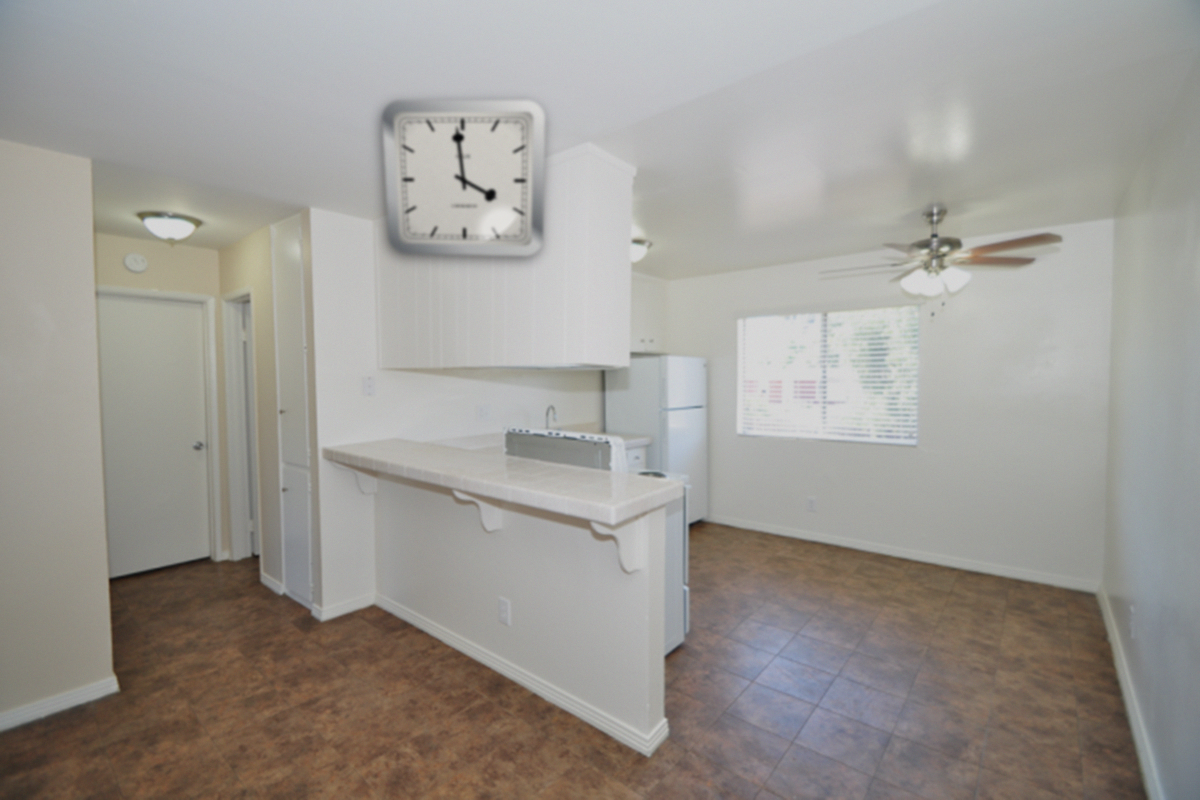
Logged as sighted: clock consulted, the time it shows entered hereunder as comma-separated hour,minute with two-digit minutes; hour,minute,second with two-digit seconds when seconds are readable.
3,59
